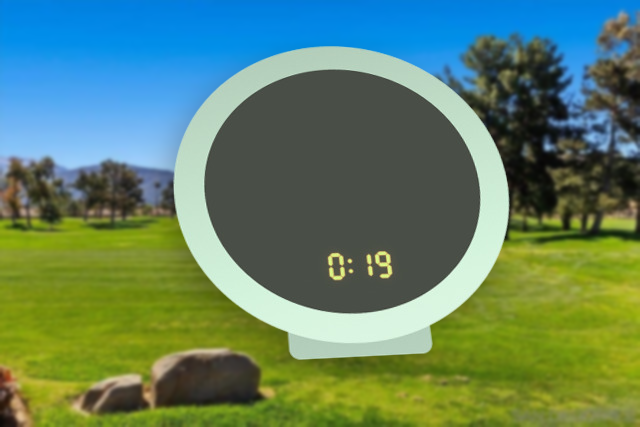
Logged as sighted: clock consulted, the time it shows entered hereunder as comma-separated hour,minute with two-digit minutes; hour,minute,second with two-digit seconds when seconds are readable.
0,19
